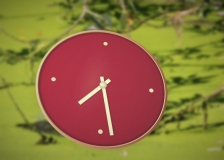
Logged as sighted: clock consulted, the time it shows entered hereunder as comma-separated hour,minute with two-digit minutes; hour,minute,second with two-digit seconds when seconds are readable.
7,28
